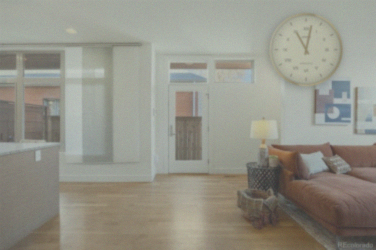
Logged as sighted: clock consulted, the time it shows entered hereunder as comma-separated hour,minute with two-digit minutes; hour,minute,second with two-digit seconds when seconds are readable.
11,02
